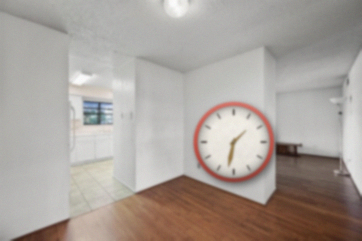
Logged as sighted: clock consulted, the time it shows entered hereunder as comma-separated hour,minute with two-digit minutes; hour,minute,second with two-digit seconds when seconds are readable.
1,32
